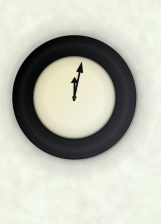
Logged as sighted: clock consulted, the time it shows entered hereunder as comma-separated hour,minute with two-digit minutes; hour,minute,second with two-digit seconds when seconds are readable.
12,02
